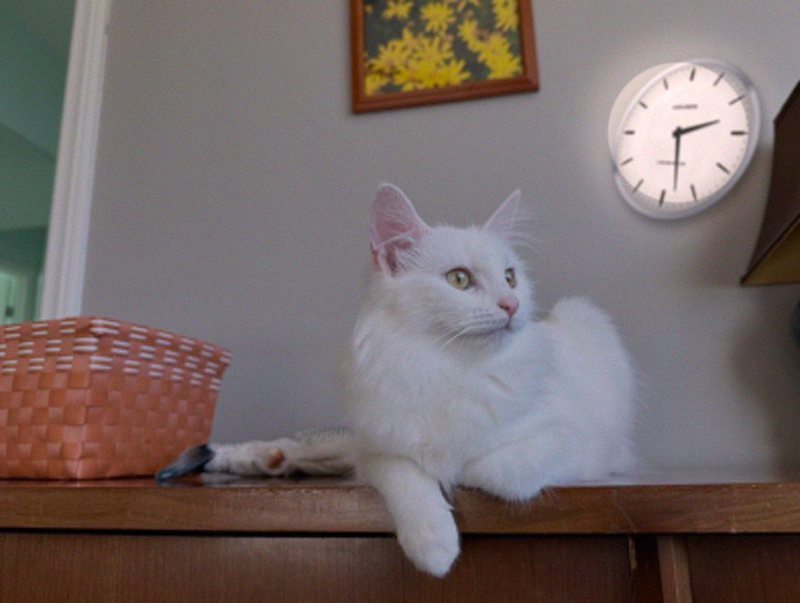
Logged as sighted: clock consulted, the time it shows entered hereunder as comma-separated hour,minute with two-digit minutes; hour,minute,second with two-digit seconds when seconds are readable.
2,28
